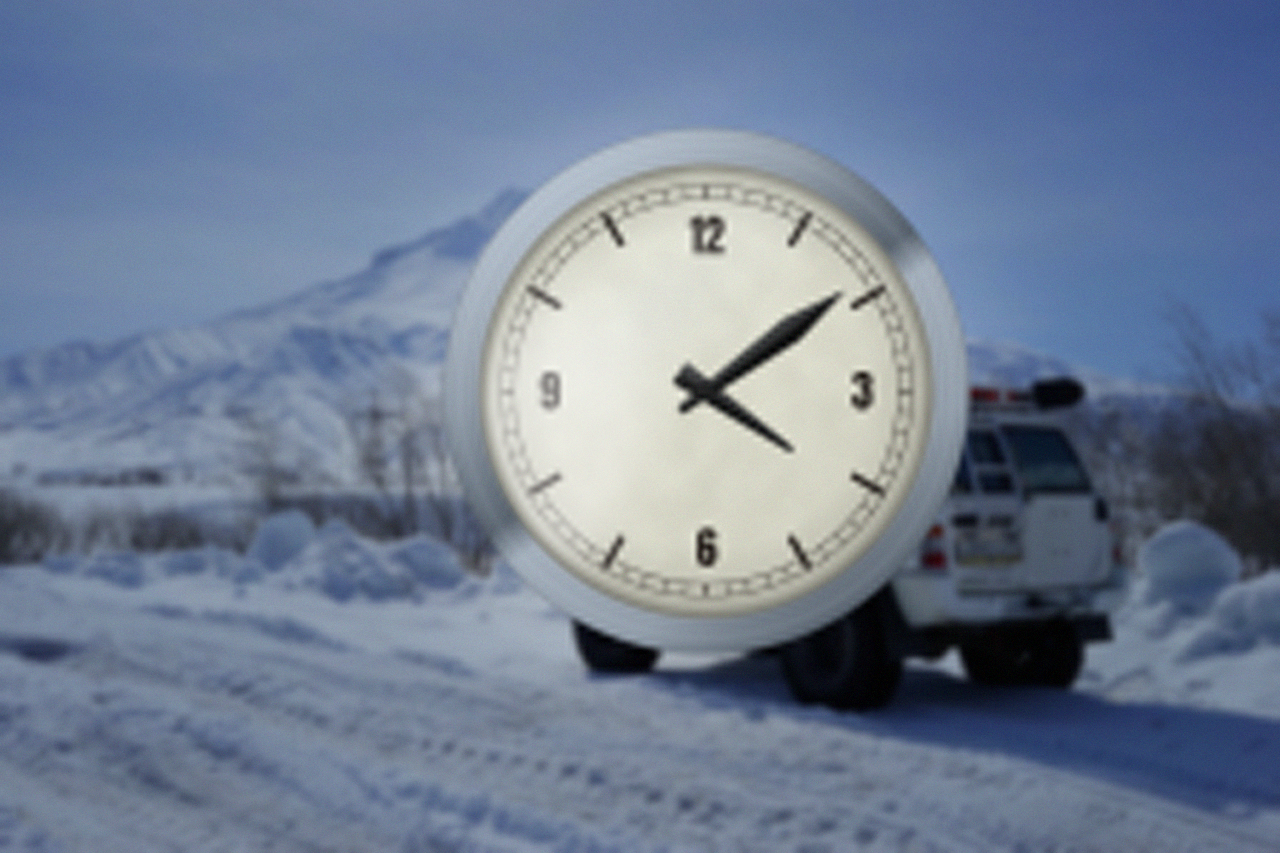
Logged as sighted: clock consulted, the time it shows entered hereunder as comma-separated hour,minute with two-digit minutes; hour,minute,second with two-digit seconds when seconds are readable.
4,09
